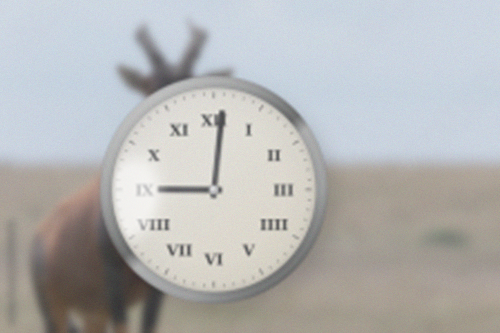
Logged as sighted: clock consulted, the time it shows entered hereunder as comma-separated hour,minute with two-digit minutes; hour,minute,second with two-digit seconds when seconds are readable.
9,01
